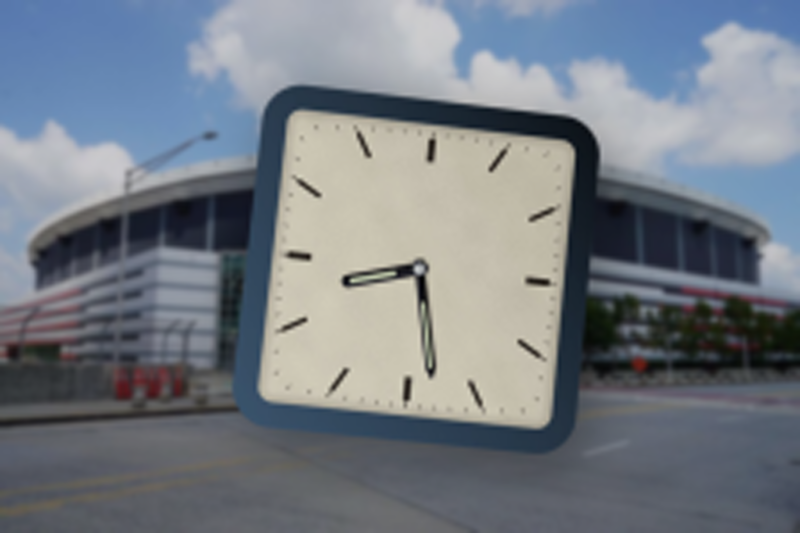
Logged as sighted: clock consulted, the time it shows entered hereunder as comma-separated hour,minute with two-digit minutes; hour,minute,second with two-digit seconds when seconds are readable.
8,28
